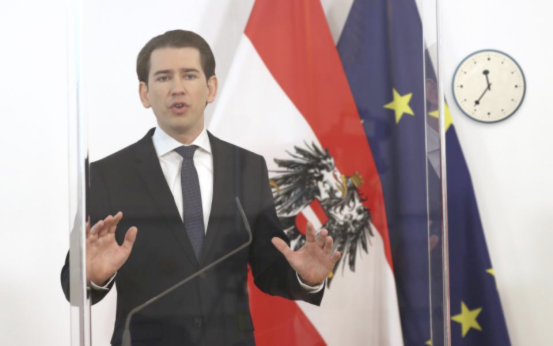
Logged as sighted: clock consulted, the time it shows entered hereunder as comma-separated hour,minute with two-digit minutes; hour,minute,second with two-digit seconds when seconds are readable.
11,36
